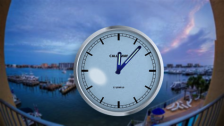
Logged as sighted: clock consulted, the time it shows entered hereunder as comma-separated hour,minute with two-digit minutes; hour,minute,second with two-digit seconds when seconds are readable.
12,07
